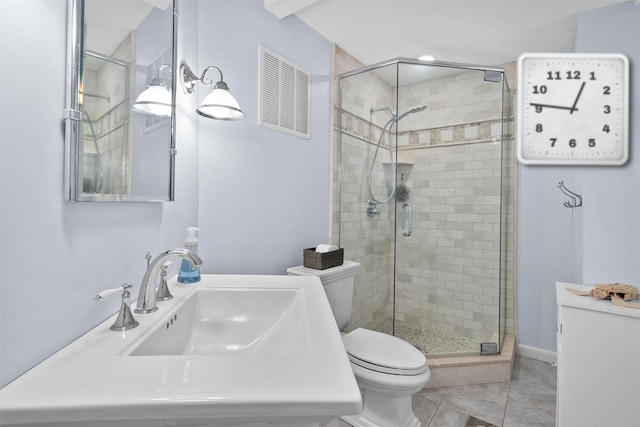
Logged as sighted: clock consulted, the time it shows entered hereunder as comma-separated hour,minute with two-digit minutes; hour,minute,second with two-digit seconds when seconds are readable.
12,46
